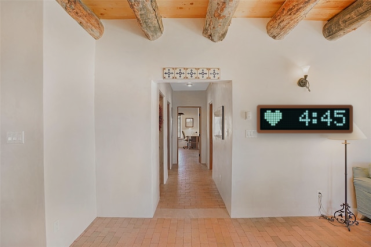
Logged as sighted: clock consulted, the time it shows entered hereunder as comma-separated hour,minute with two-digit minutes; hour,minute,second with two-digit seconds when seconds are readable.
4,45
